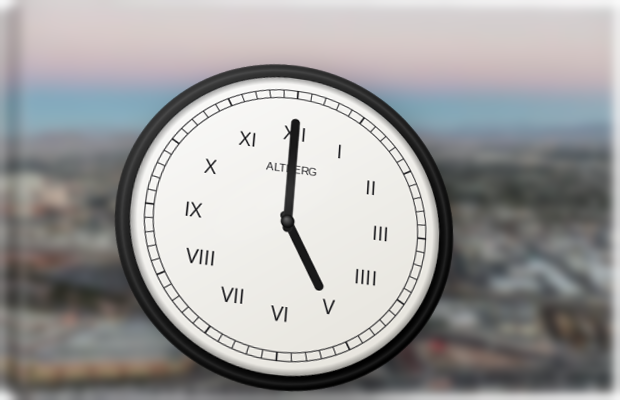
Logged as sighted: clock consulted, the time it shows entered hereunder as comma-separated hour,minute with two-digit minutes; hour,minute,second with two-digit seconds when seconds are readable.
5,00
